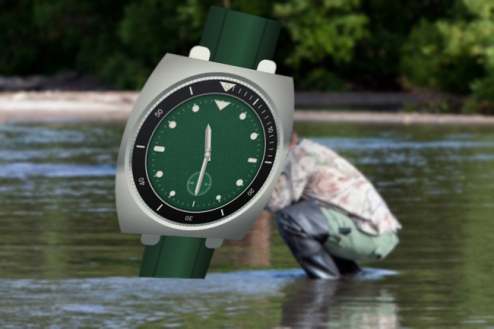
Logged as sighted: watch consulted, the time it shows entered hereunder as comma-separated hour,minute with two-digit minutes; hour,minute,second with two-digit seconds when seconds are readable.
11,30
